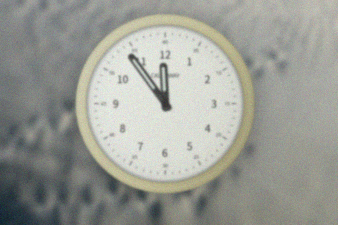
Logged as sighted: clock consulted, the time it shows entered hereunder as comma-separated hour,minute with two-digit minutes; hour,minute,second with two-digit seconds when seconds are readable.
11,54
